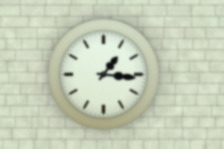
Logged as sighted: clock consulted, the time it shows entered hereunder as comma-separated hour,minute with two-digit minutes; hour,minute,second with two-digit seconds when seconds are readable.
1,16
